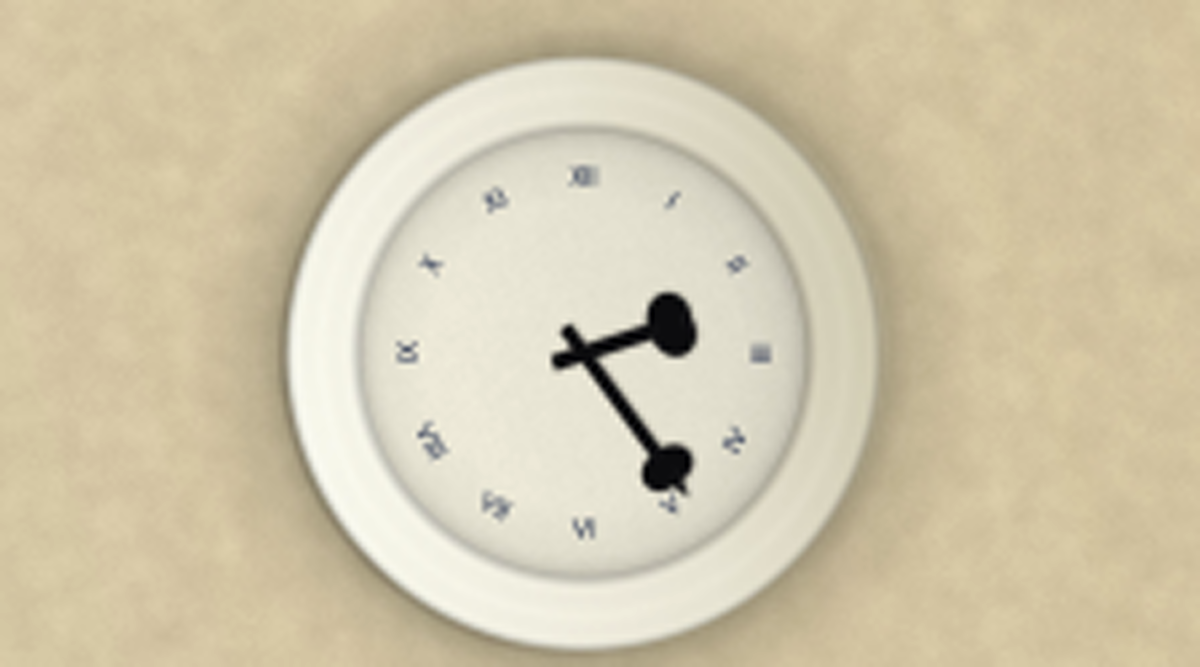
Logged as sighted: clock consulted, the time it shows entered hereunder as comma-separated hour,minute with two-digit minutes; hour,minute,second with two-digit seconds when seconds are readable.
2,24
